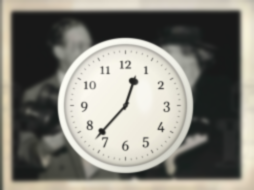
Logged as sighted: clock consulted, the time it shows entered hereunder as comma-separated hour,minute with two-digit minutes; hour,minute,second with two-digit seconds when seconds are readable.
12,37
